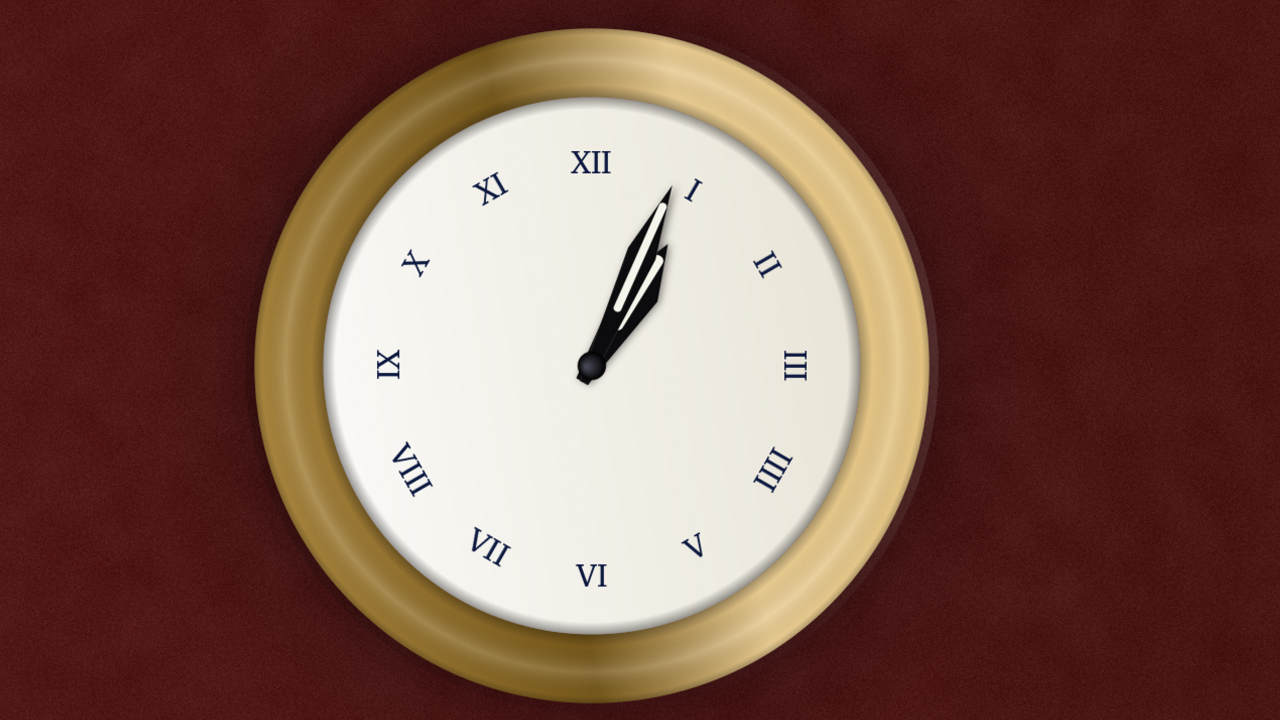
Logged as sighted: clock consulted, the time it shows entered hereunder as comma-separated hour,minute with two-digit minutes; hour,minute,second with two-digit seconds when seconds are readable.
1,04
